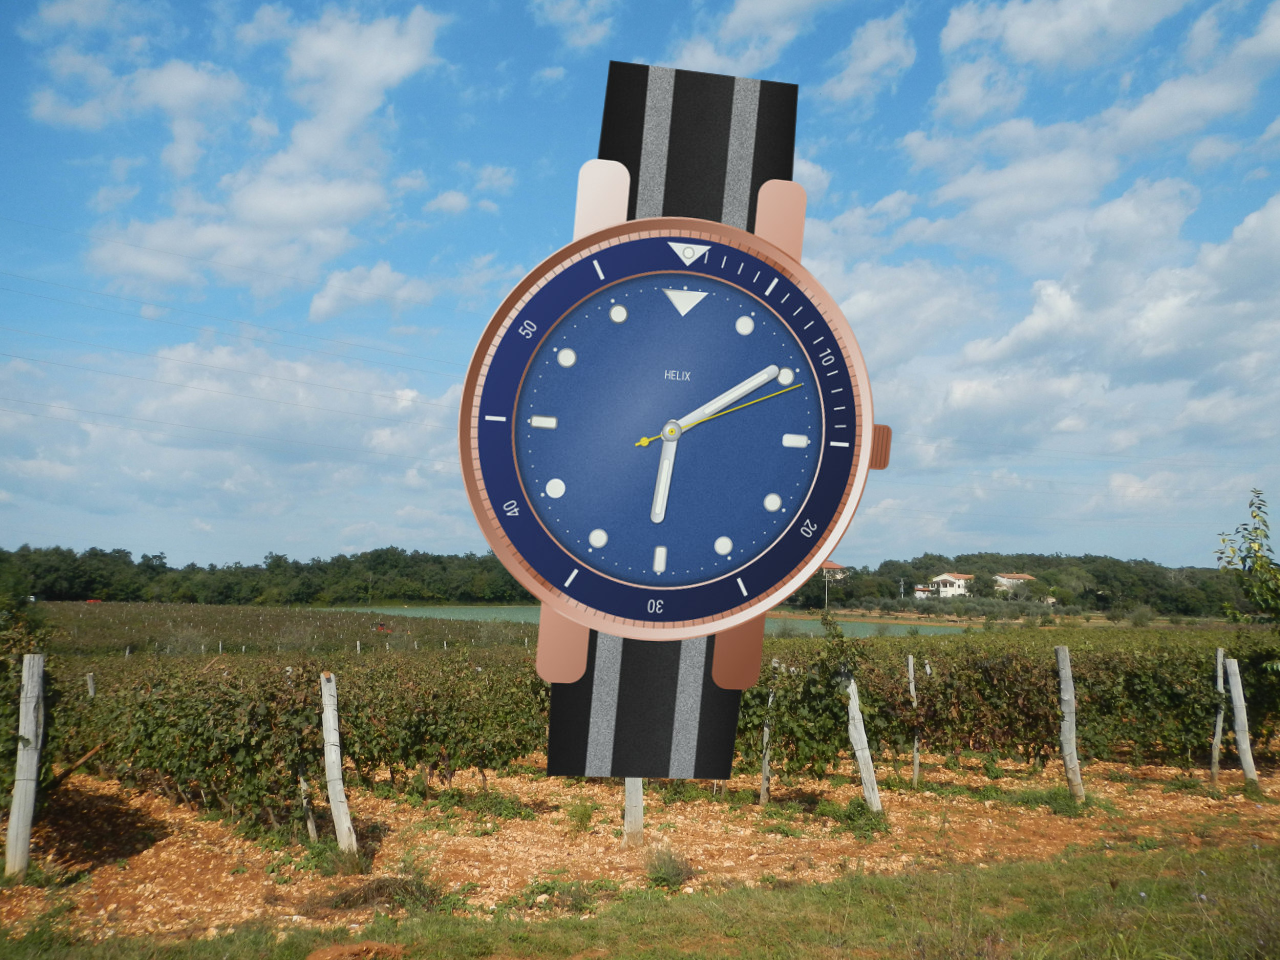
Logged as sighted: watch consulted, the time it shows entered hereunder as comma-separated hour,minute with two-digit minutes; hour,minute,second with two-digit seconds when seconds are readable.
6,09,11
